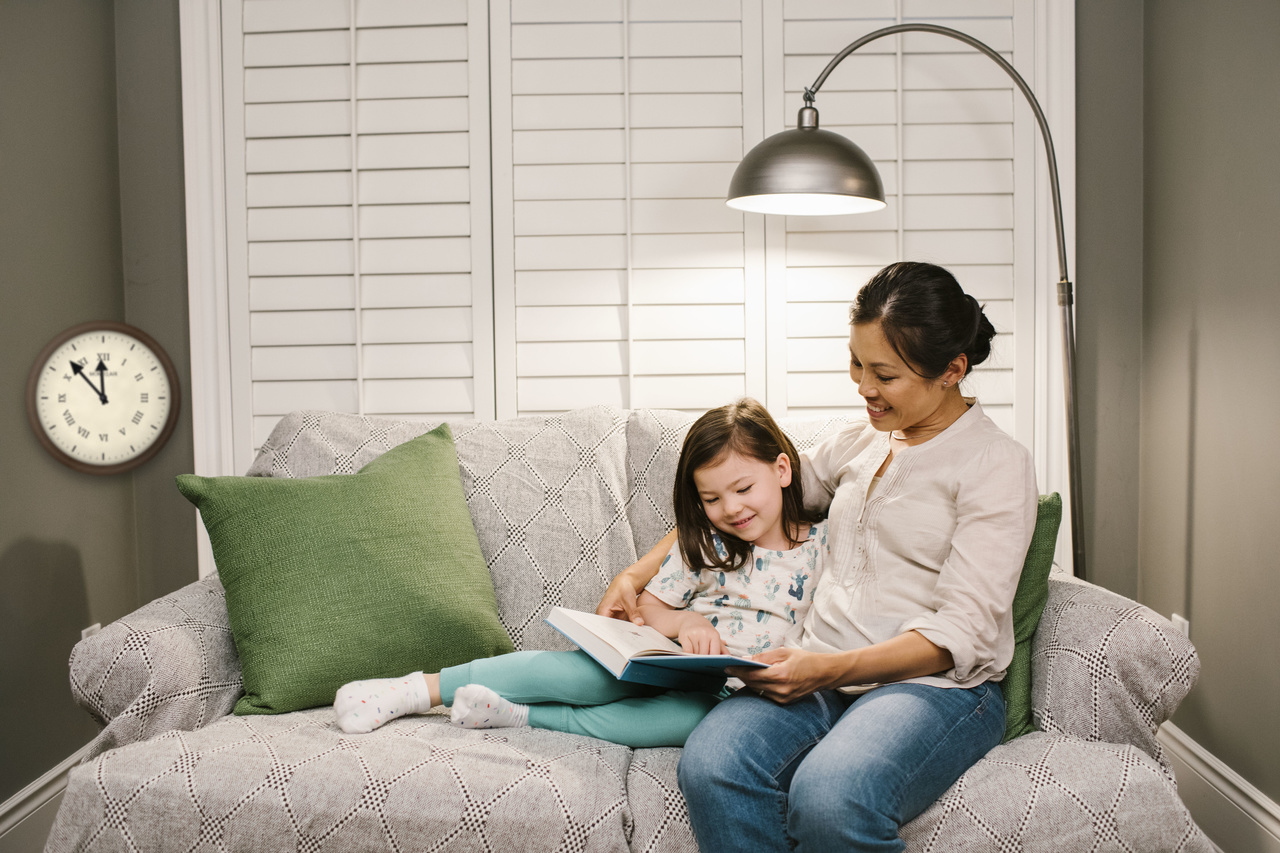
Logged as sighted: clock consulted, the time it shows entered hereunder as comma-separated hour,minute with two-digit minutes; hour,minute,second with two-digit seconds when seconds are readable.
11,53
